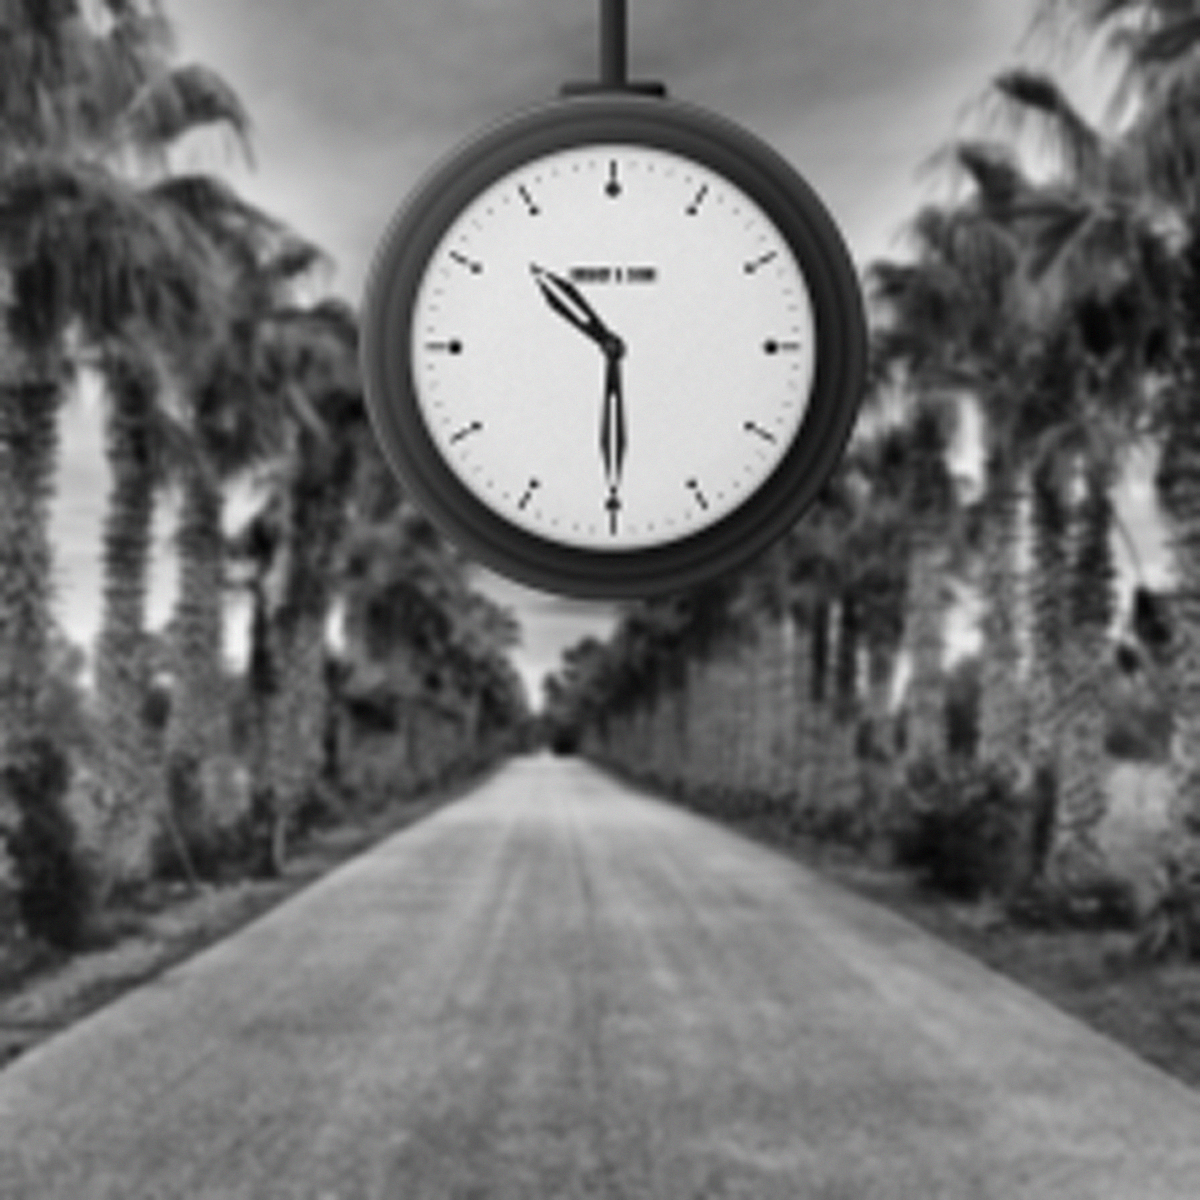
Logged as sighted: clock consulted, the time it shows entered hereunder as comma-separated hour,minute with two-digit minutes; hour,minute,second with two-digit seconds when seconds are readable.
10,30
